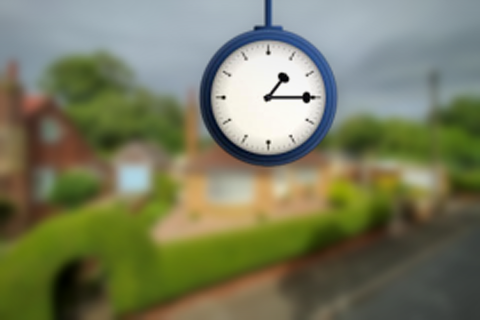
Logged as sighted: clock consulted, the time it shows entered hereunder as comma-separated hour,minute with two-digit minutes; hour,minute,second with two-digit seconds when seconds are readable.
1,15
